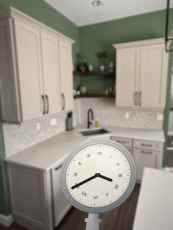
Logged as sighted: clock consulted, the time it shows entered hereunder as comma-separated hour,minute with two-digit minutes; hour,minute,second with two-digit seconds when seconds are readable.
3,40
